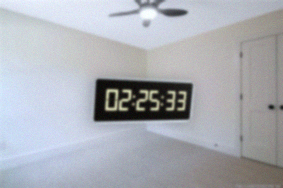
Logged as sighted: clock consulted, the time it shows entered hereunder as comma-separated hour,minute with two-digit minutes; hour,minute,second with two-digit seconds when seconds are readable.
2,25,33
